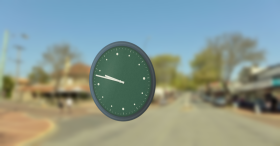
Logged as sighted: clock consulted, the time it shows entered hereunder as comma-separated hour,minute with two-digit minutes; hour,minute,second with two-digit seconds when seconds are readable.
9,48
